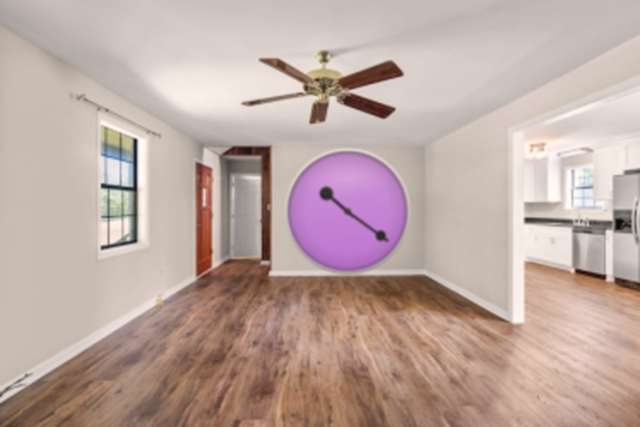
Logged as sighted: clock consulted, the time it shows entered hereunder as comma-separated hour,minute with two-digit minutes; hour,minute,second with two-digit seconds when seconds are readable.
10,21
